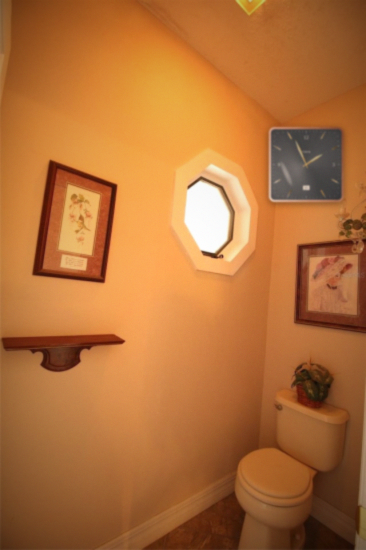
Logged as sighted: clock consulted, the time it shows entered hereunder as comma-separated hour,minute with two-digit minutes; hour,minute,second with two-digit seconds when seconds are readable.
1,56
